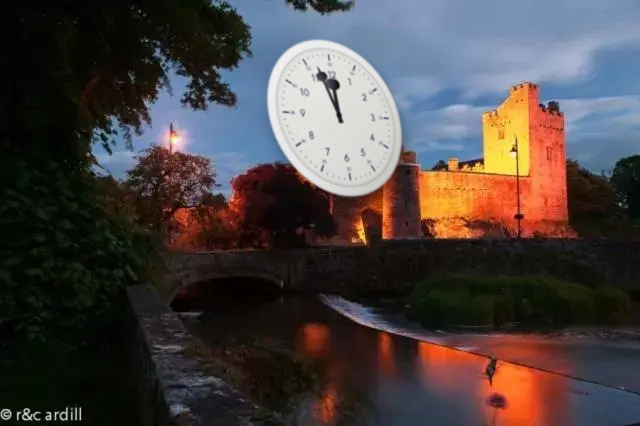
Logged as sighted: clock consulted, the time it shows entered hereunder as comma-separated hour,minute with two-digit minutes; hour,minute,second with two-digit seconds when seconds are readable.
11,57
